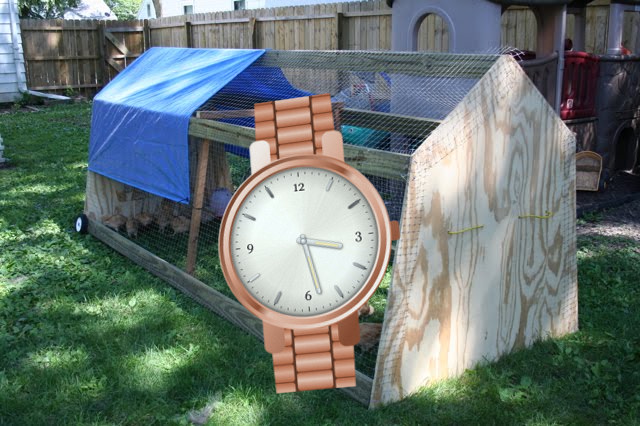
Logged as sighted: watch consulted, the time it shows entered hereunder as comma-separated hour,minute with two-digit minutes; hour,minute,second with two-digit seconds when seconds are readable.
3,28
